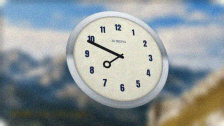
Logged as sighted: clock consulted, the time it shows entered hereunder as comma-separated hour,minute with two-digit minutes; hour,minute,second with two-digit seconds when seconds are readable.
7,49
